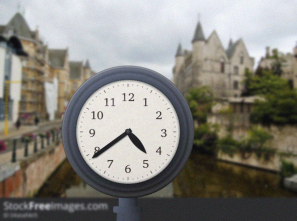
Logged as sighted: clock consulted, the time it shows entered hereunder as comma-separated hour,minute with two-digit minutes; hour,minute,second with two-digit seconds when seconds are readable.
4,39
